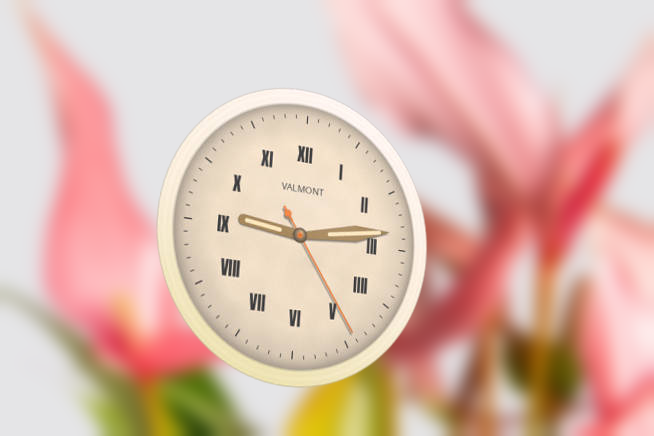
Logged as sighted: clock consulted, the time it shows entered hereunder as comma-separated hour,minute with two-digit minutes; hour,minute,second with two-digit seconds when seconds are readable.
9,13,24
